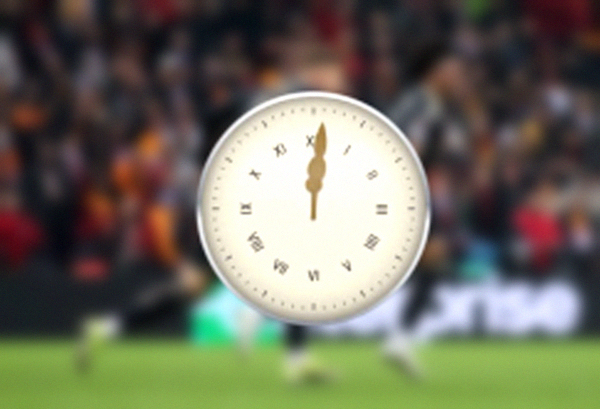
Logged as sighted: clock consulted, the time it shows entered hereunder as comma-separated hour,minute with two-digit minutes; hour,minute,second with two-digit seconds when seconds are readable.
12,01
